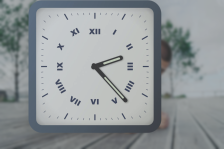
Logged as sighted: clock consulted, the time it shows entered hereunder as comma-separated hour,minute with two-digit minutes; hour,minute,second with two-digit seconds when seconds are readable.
2,23
